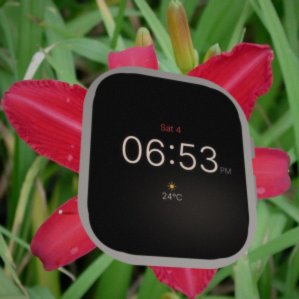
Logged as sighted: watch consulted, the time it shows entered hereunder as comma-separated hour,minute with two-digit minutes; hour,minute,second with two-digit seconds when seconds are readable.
6,53
